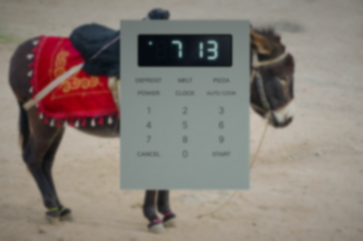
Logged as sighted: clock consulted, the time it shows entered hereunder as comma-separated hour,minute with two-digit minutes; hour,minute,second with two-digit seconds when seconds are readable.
7,13
